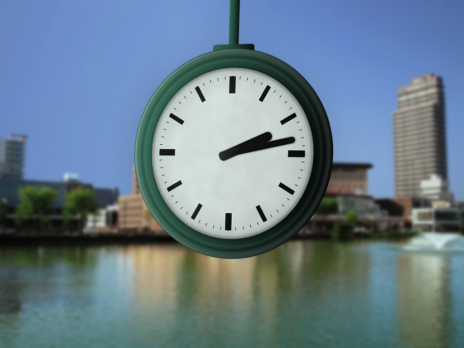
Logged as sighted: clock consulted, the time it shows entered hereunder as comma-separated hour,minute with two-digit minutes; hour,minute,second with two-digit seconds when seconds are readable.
2,13
